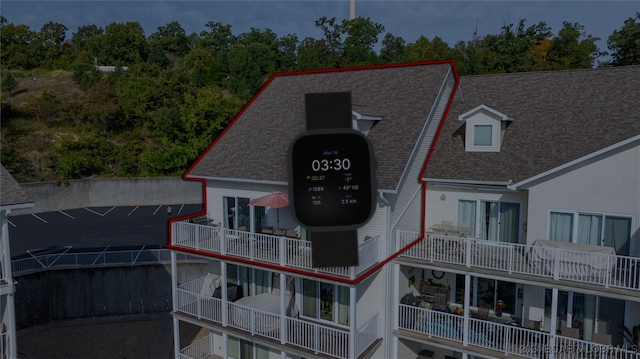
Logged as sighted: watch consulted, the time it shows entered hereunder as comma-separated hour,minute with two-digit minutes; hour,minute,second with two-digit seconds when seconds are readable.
3,30
